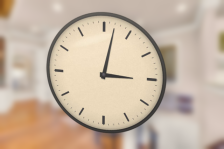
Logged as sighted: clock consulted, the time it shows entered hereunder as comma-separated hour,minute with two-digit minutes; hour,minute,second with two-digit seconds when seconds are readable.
3,02
